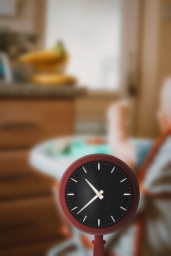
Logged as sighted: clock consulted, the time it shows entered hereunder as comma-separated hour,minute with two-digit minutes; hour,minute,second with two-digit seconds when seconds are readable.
10,38
